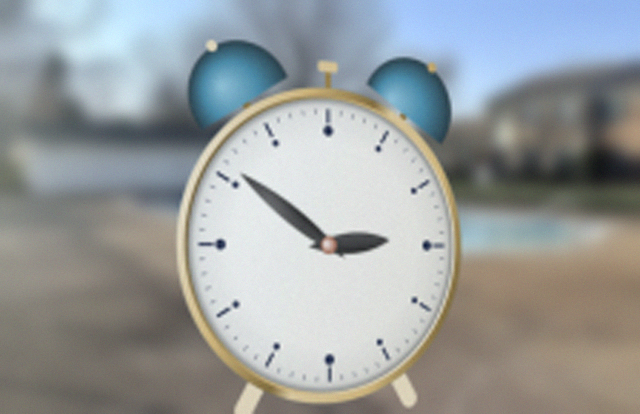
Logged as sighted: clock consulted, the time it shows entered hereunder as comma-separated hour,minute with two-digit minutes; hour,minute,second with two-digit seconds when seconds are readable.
2,51
